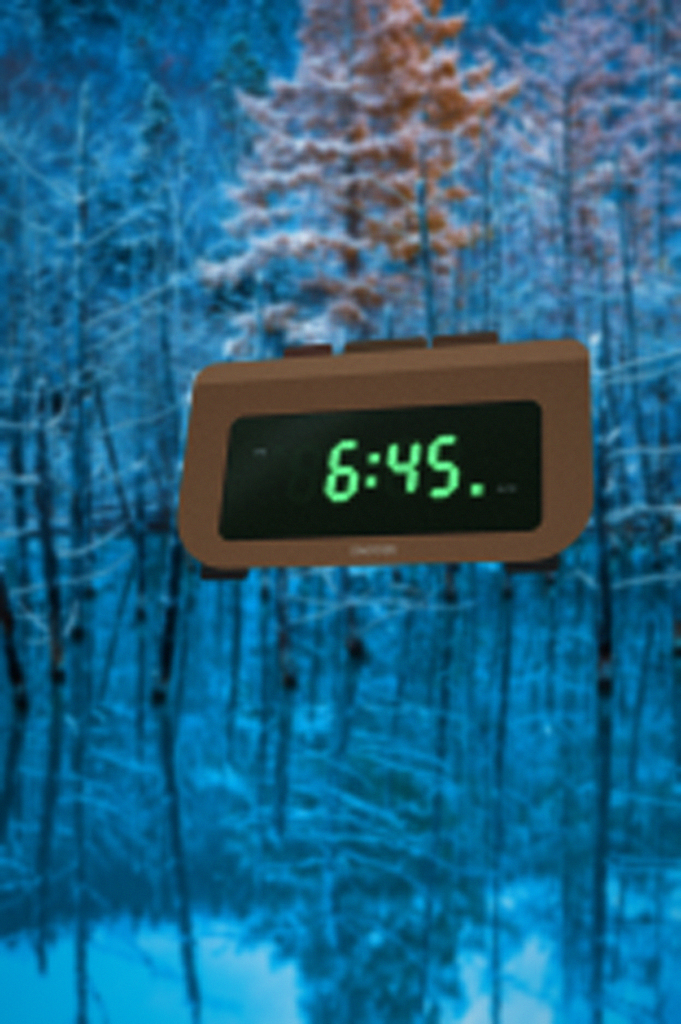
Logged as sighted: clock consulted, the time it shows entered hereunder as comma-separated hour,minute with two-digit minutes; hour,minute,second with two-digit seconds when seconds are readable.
6,45
